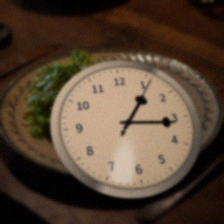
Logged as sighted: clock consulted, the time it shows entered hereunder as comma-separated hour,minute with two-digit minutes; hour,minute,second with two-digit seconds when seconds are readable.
1,16,06
